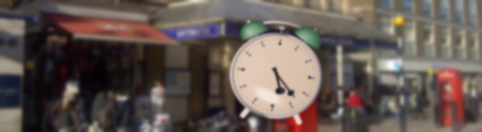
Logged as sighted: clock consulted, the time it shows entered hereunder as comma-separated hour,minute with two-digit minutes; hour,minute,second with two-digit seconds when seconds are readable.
5,23
